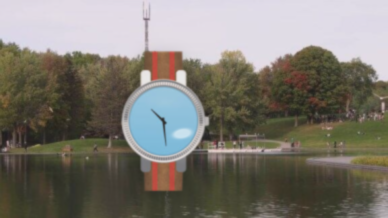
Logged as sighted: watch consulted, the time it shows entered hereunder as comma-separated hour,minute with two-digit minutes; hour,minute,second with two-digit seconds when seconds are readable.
10,29
